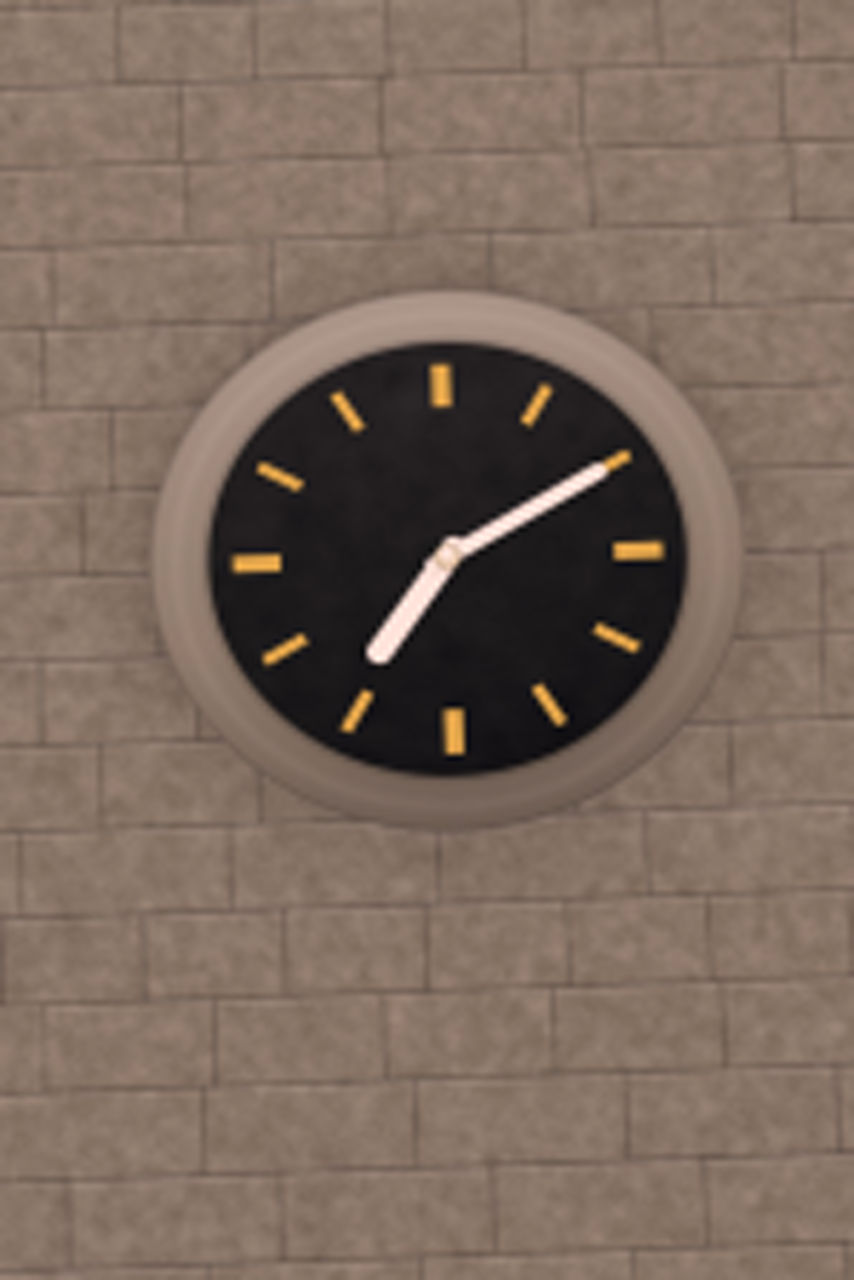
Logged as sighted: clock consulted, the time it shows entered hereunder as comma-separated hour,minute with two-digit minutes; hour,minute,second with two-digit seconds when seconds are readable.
7,10
